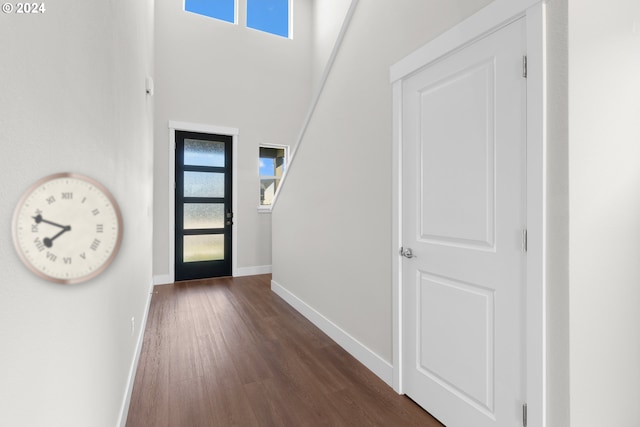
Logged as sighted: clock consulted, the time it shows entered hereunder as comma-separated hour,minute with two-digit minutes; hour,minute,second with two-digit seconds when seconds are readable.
7,48
